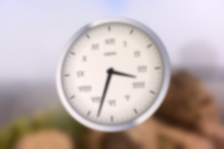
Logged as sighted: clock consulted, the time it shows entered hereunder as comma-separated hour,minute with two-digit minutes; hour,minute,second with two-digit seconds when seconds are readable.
3,33
